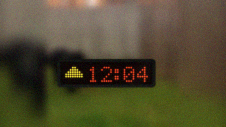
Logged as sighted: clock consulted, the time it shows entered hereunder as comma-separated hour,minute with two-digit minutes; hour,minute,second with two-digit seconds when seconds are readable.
12,04
